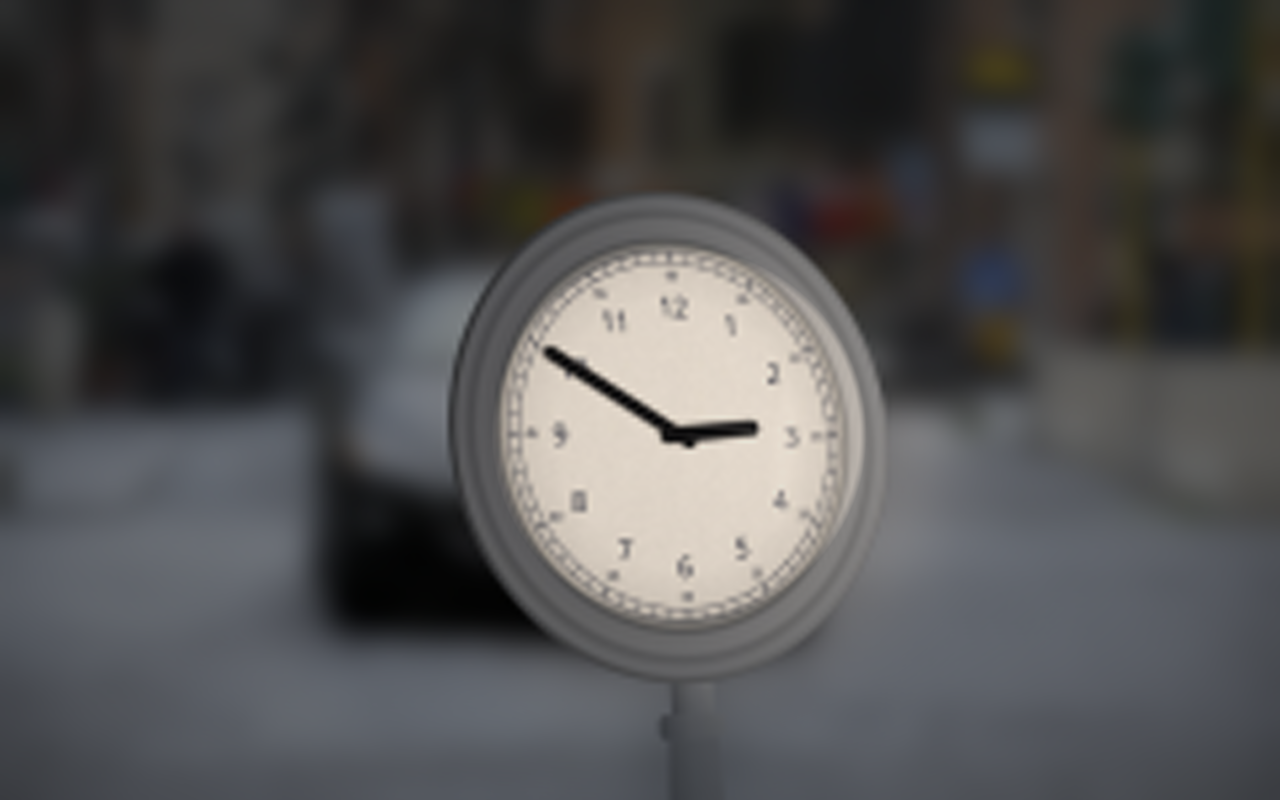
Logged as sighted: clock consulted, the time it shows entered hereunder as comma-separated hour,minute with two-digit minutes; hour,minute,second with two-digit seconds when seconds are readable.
2,50
